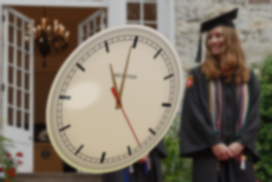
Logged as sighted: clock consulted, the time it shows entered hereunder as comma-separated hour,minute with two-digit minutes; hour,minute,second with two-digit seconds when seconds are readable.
10,59,23
